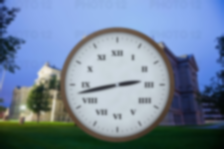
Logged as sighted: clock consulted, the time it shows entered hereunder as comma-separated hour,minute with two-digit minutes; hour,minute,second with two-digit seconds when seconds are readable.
2,43
